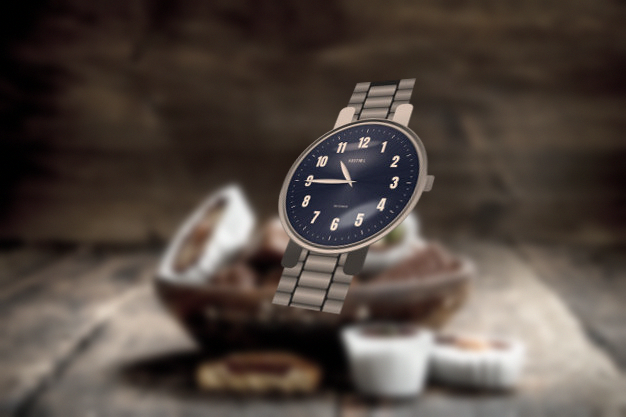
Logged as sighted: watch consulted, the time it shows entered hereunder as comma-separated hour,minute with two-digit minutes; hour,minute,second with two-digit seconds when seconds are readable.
10,45
